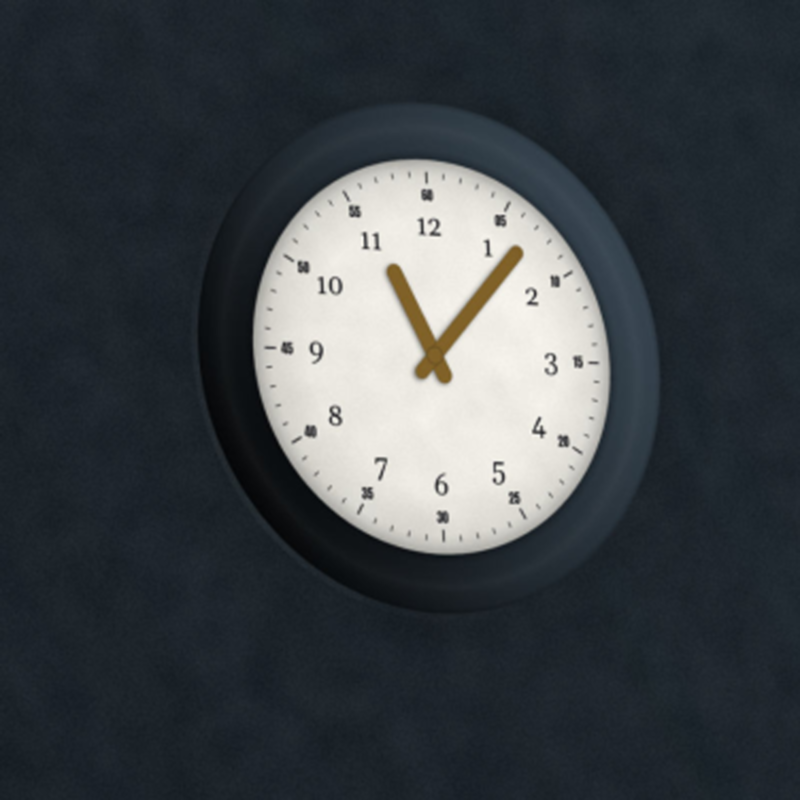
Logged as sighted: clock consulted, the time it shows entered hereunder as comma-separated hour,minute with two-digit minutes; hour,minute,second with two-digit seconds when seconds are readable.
11,07
